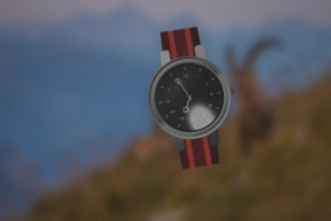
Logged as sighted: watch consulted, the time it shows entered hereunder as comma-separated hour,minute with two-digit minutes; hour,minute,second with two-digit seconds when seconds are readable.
6,56
